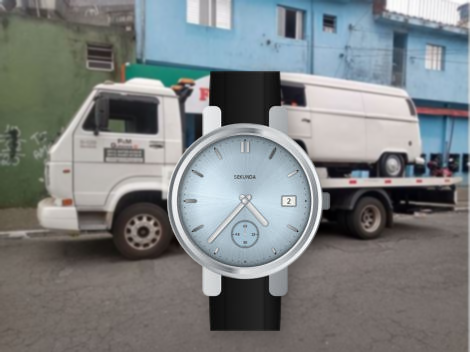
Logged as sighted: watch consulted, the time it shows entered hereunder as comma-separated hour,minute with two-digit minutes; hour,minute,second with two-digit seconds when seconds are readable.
4,37
